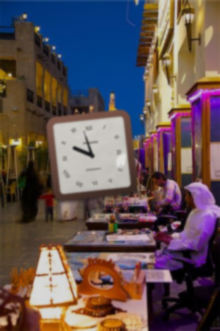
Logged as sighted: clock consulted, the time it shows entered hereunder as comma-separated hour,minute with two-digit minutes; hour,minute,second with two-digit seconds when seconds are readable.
9,58
